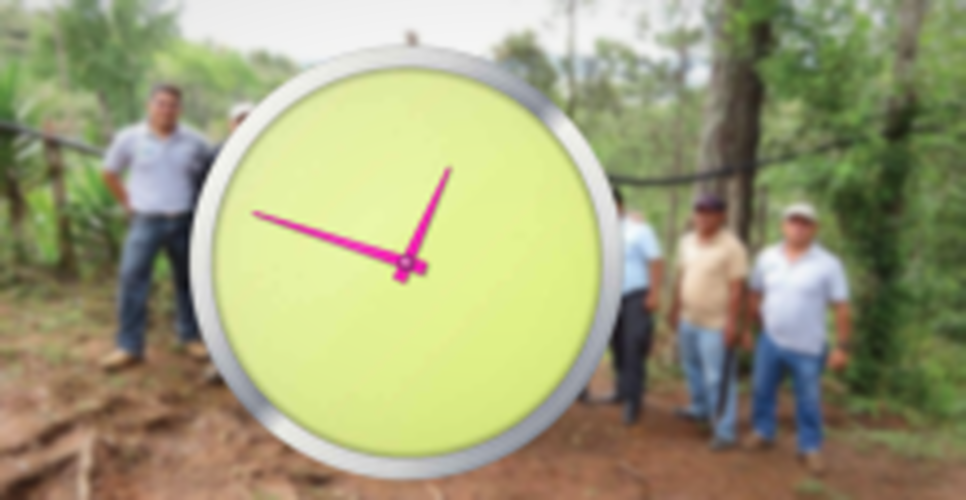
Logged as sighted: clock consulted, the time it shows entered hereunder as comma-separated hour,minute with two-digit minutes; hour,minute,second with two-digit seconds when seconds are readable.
12,48
